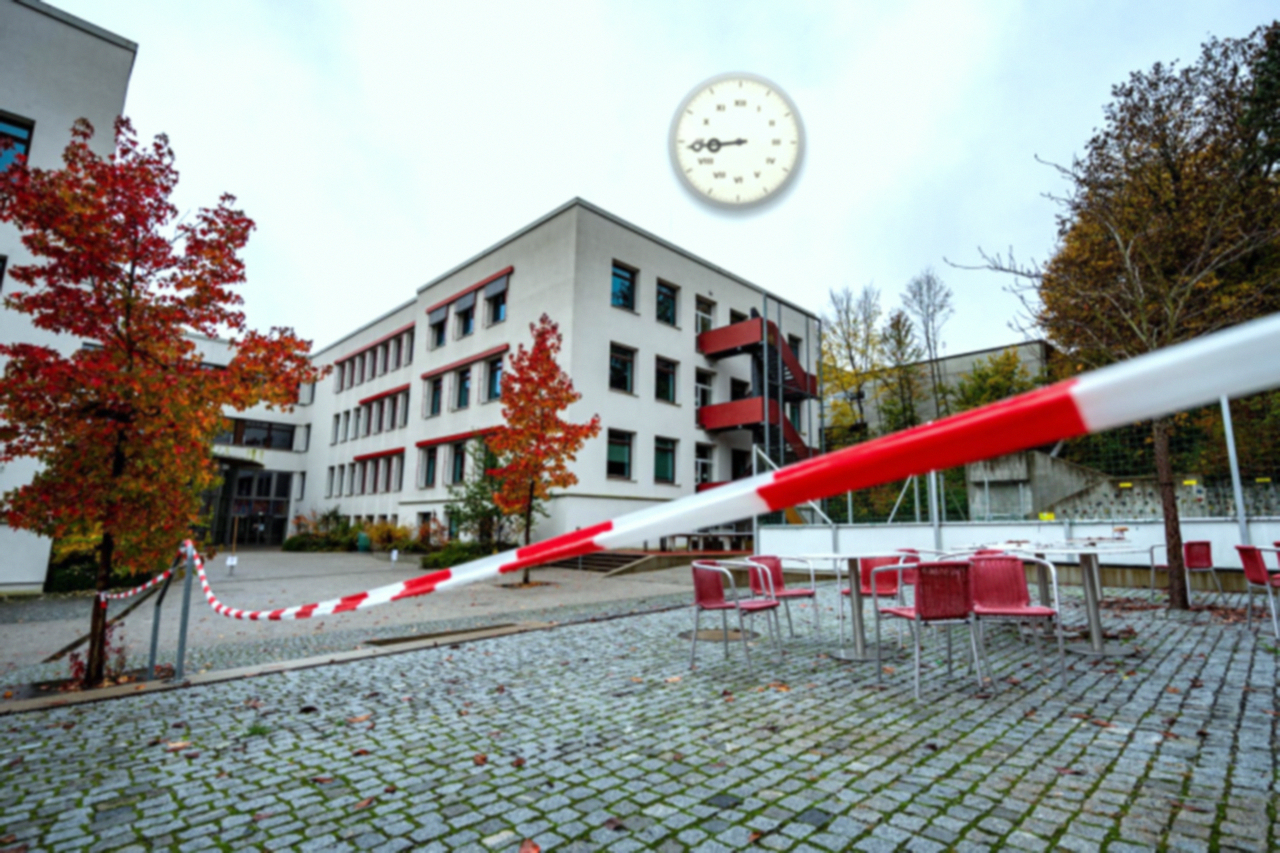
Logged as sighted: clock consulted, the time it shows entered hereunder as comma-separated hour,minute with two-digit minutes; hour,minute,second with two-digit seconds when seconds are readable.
8,44
